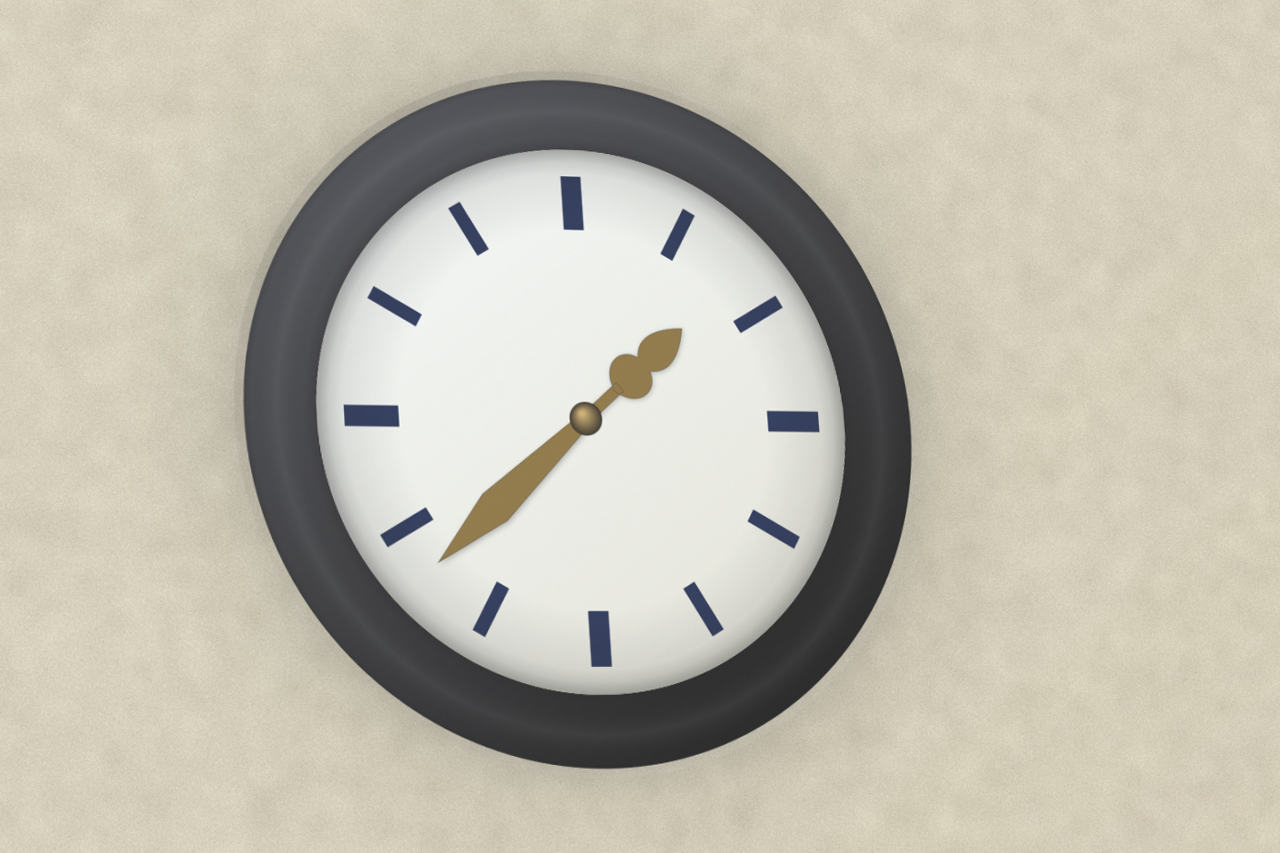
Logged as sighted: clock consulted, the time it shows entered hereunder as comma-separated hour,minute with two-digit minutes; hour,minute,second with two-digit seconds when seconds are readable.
1,38
